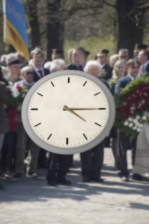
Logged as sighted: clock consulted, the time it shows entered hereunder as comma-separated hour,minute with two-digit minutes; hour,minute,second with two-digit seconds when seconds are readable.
4,15
